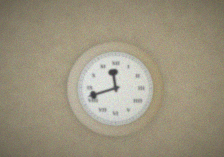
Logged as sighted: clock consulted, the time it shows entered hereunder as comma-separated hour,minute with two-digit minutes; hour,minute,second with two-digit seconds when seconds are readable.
11,42
